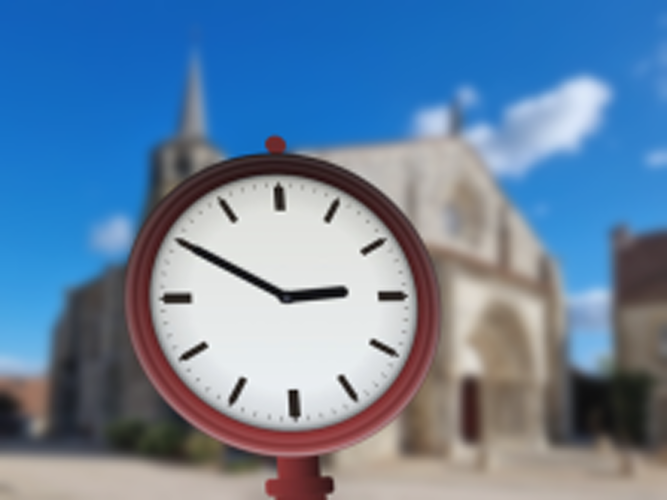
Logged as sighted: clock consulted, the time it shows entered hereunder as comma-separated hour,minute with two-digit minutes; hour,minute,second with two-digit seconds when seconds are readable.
2,50
